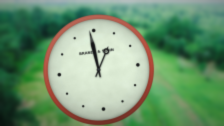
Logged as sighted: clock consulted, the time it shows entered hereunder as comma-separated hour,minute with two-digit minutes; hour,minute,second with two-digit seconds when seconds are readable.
12,59
